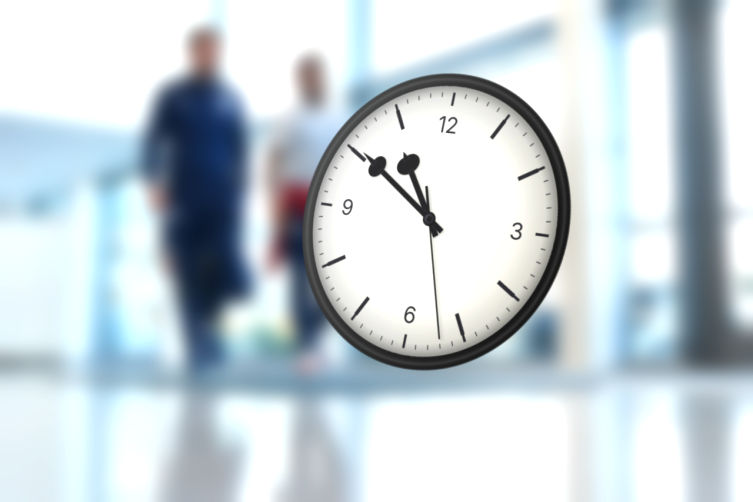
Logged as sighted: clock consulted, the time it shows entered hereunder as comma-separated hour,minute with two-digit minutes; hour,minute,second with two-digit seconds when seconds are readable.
10,50,27
